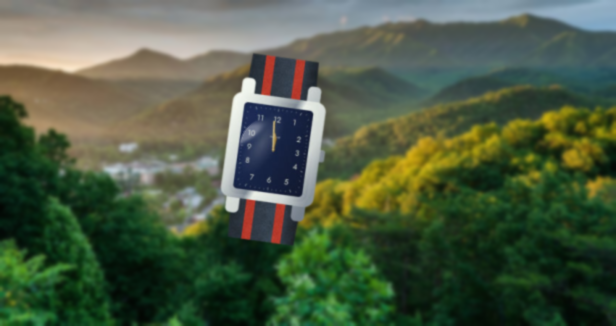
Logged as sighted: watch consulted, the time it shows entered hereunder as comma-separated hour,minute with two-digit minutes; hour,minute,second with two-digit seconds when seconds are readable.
11,59
